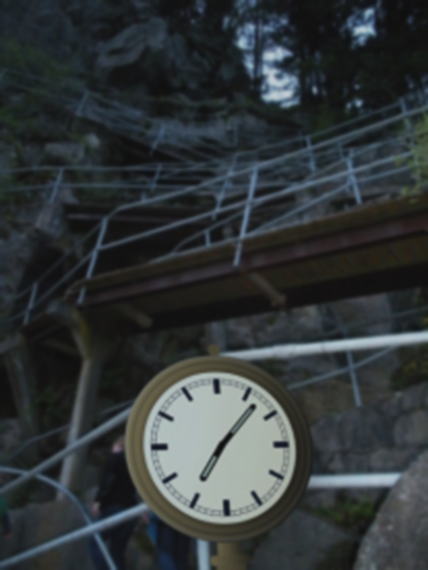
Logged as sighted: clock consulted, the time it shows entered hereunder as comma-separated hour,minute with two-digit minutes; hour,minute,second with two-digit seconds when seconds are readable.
7,07
